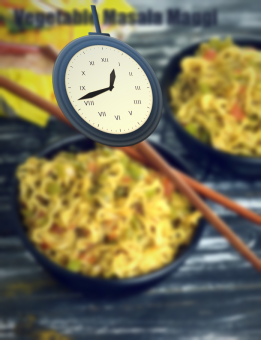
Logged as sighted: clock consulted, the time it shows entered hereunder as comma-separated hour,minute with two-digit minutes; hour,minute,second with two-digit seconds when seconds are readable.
12,42
